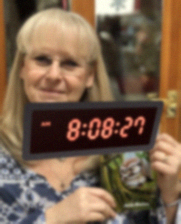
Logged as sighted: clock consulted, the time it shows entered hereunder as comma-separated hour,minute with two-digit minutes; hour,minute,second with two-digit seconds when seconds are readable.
8,08,27
